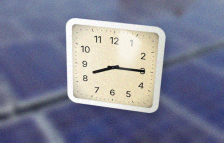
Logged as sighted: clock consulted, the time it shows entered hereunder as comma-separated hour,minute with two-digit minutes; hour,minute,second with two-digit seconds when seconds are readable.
8,15
